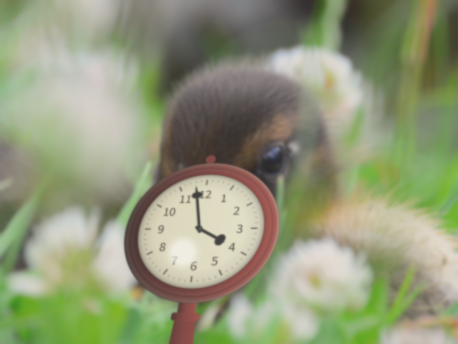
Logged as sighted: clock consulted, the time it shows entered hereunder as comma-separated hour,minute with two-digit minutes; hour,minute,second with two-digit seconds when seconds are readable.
3,58
